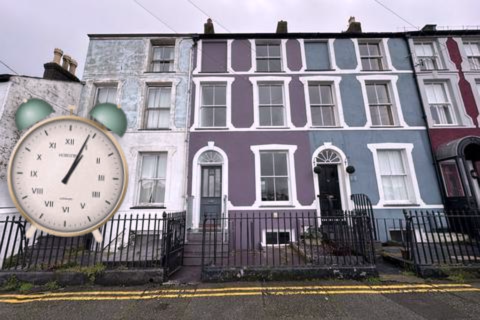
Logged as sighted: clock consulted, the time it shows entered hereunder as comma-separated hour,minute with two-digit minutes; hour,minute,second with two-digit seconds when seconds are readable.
1,04
